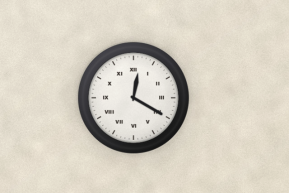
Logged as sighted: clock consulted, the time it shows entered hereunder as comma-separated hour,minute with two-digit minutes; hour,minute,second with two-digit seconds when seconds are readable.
12,20
